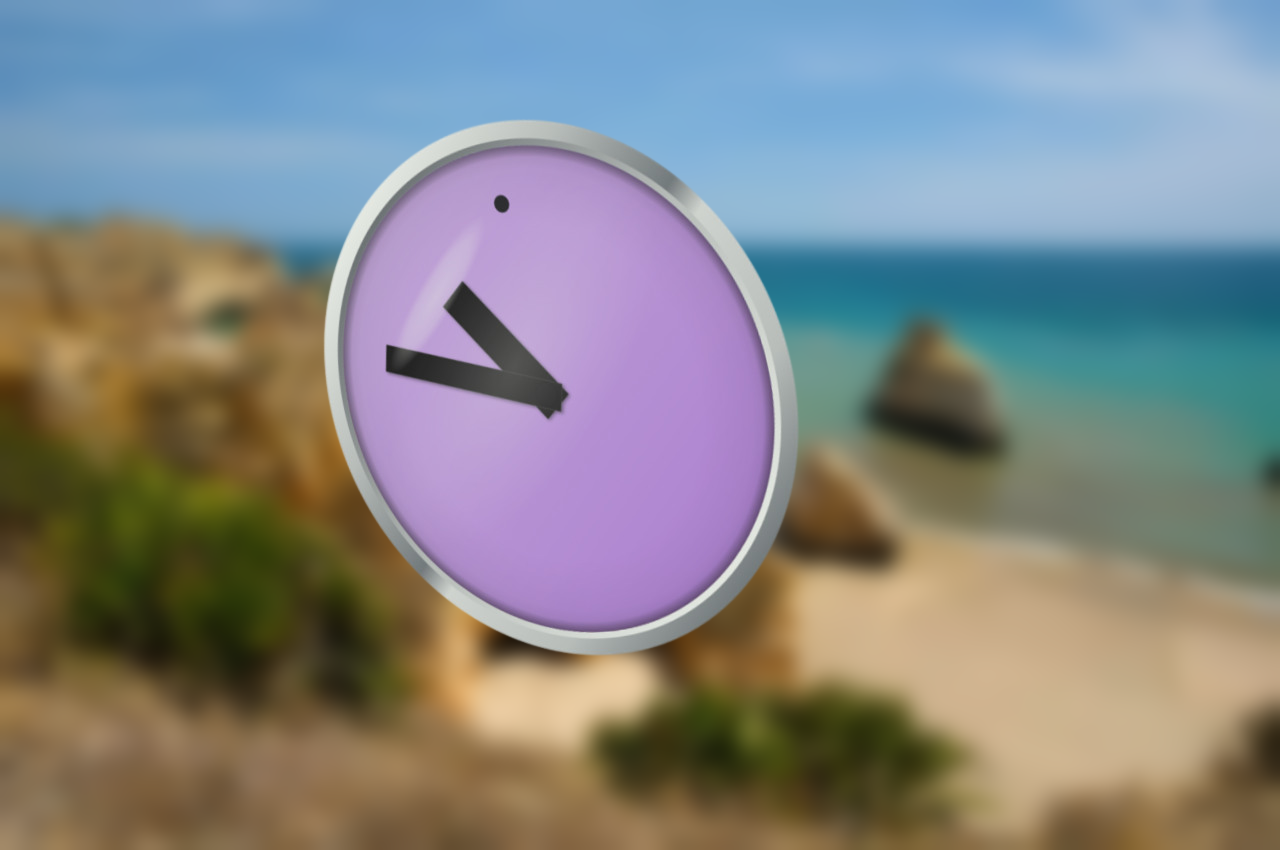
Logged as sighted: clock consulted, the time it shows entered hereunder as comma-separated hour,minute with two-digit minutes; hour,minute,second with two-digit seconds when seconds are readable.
10,48
